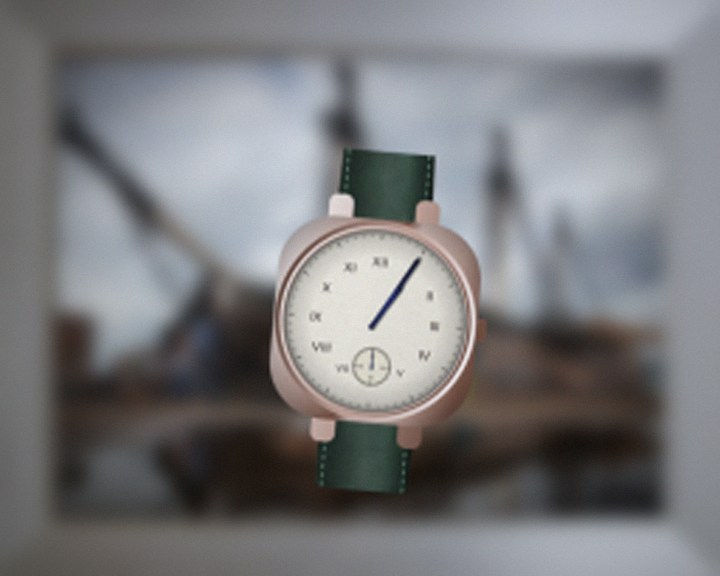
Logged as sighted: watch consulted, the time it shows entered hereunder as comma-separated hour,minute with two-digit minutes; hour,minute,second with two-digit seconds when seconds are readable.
1,05
